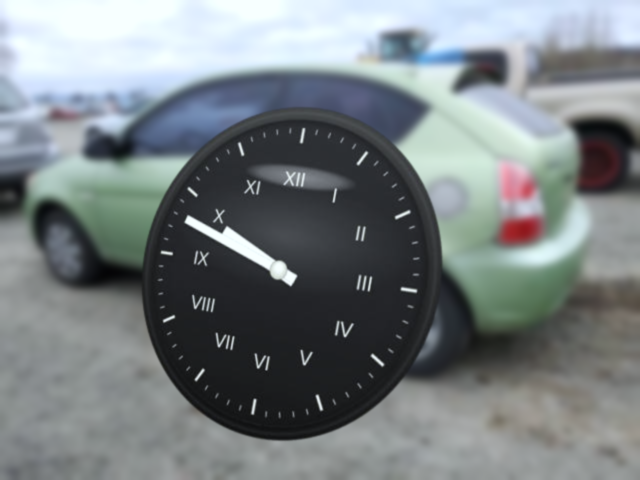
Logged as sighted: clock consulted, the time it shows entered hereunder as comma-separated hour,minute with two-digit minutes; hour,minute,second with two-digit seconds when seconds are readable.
9,48
